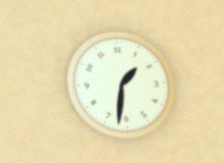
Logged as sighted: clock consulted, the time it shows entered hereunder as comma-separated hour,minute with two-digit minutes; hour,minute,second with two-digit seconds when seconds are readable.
1,32
